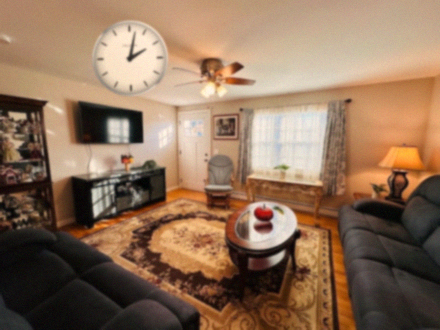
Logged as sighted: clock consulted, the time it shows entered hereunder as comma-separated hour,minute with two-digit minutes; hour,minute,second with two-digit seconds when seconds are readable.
2,02
